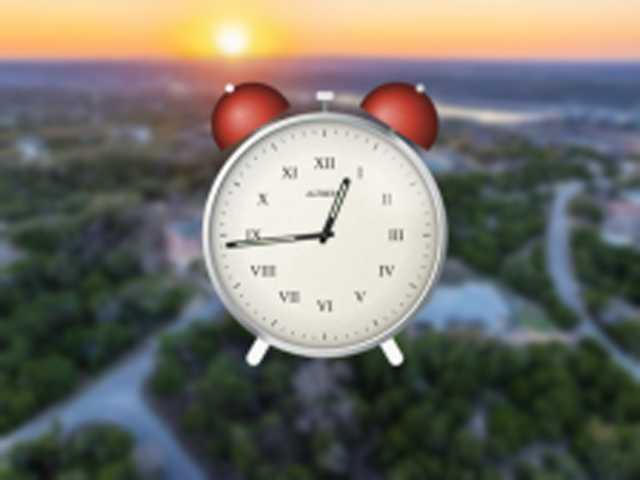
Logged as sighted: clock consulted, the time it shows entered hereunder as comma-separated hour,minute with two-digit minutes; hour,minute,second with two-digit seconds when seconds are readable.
12,44
